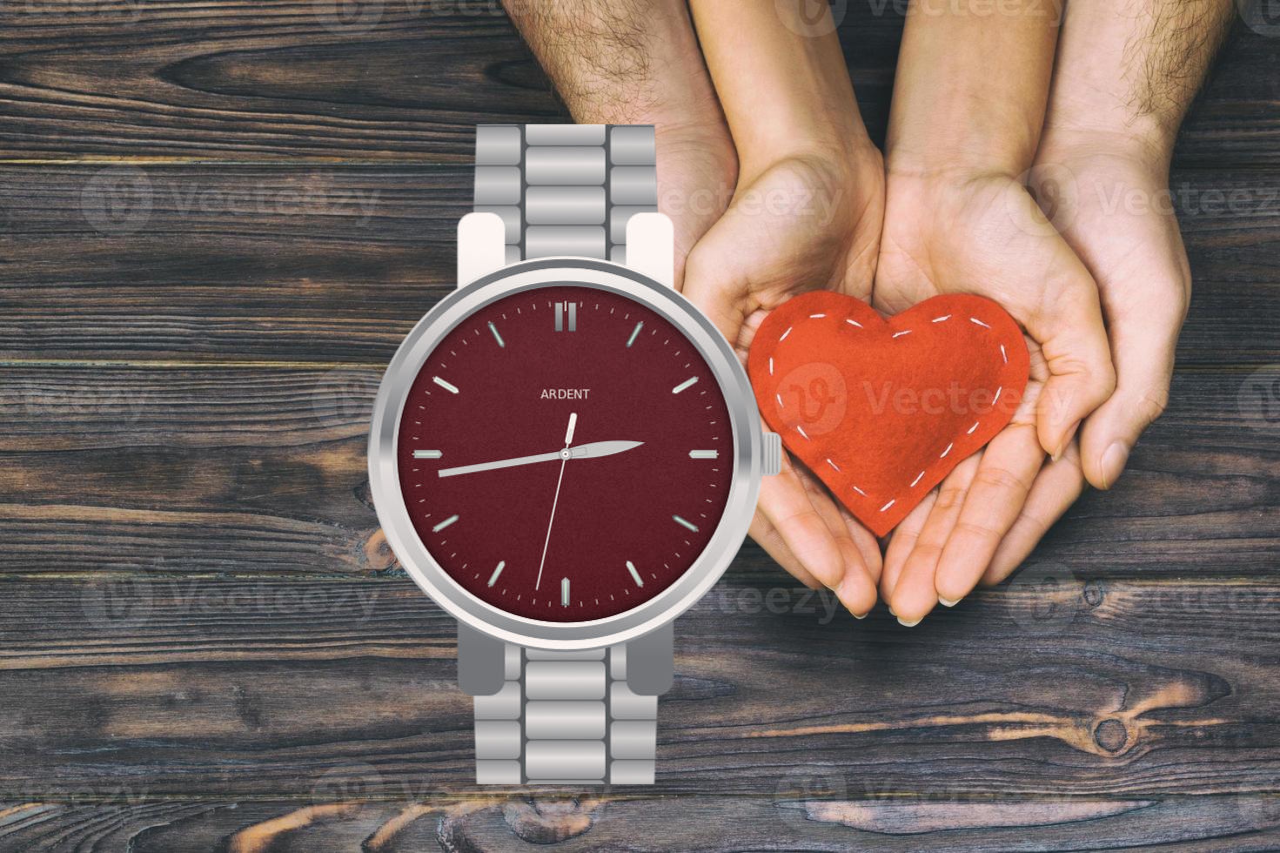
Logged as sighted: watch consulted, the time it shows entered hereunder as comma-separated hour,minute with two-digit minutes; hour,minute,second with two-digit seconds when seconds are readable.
2,43,32
